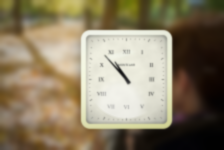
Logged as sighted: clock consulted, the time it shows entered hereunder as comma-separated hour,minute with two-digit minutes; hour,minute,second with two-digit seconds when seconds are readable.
10,53
